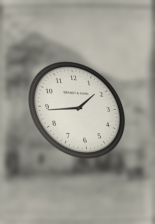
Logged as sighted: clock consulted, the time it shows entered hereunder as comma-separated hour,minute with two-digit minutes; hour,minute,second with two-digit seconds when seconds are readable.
1,44
